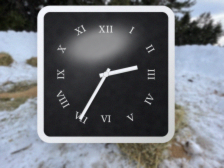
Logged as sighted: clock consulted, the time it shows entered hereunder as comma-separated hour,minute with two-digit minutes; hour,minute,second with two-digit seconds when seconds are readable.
2,35
